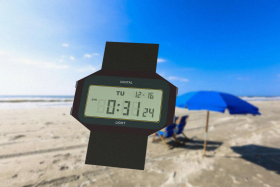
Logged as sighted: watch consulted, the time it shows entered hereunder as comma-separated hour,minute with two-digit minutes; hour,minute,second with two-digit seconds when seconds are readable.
0,31,24
